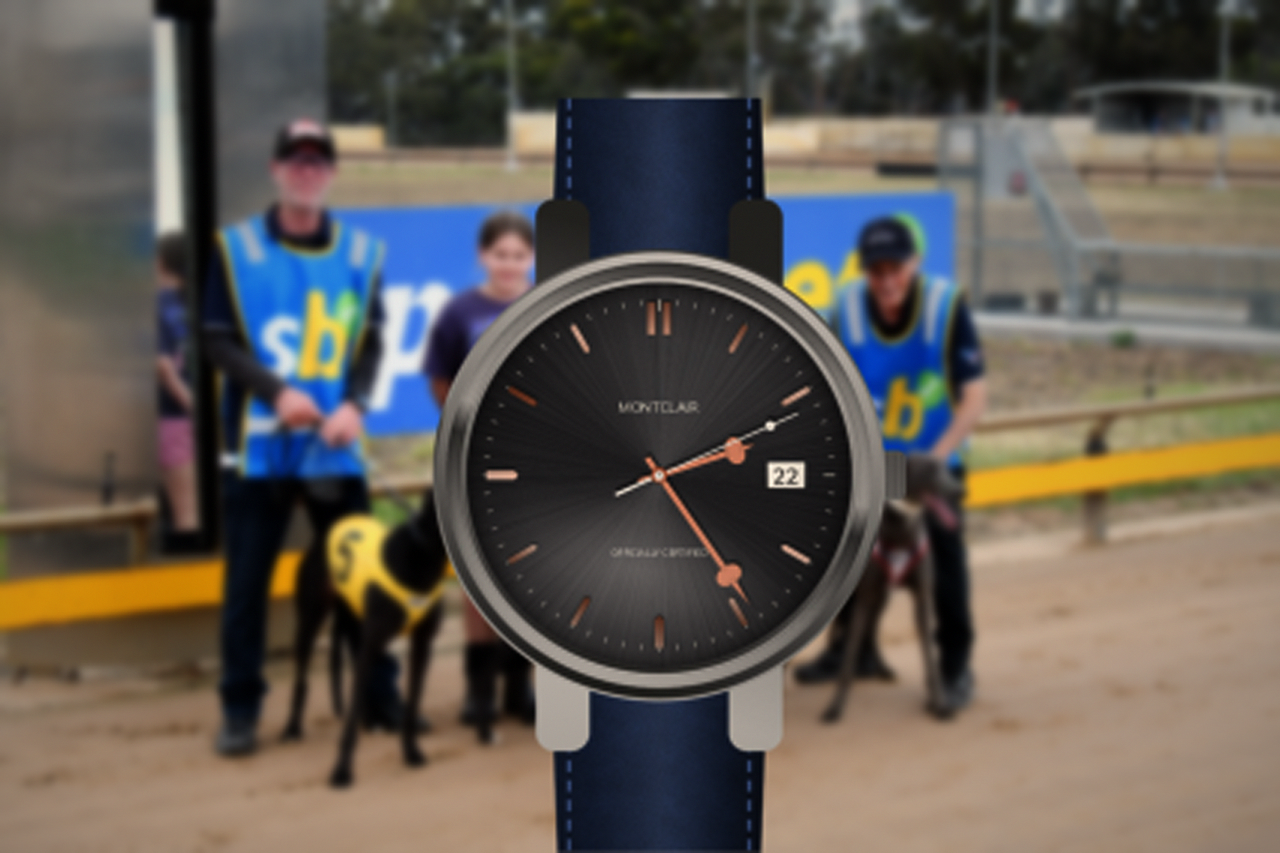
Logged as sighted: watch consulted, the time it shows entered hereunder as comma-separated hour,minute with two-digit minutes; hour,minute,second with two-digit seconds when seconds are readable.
2,24,11
